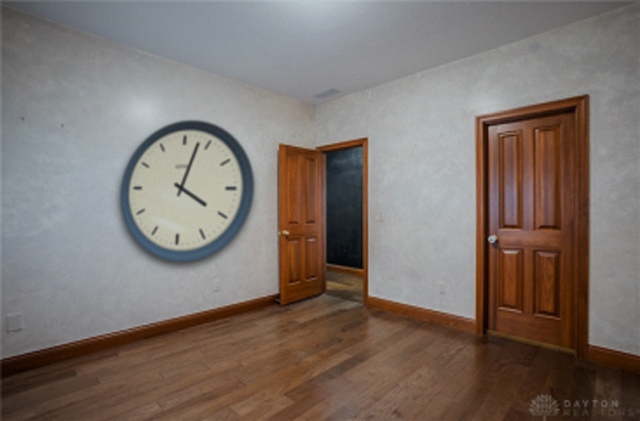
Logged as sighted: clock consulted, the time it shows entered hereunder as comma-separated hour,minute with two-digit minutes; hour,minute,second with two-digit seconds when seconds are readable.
4,03
